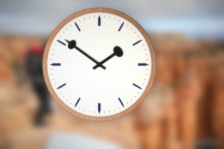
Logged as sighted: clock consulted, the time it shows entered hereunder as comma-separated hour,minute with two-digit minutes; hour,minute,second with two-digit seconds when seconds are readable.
1,51
